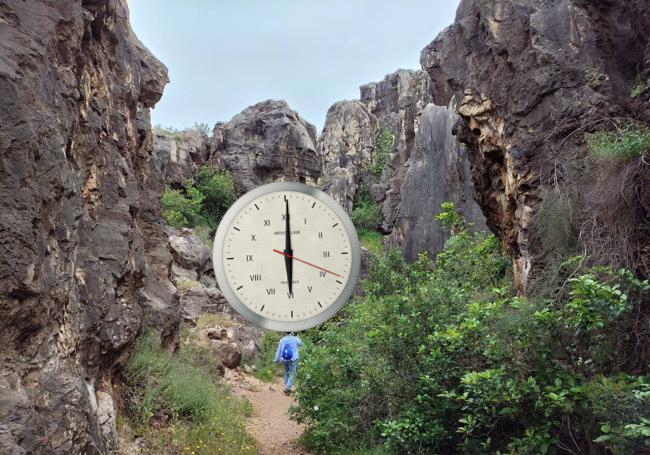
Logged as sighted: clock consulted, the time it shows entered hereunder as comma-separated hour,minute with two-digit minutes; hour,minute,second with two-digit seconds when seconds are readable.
6,00,19
